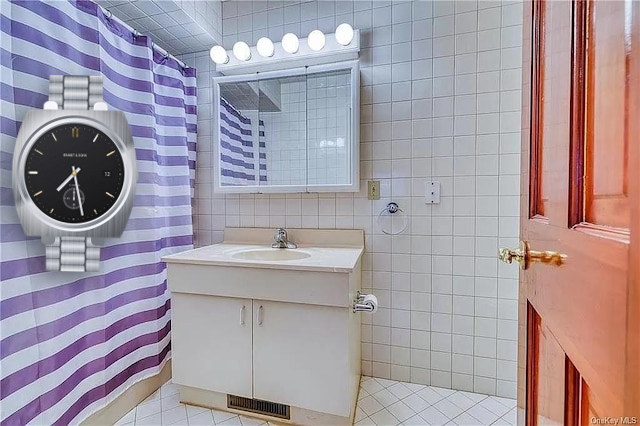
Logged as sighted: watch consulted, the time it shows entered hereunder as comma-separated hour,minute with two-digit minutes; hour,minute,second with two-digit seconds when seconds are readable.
7,28
